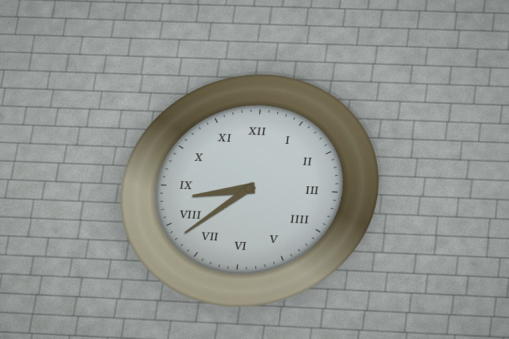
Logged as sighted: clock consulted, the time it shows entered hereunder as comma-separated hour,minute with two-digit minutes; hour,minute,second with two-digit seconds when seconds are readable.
8,38
